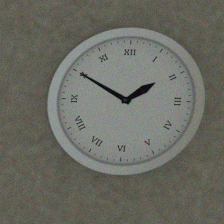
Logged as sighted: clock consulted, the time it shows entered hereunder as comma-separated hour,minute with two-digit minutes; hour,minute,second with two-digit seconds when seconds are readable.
1,50
